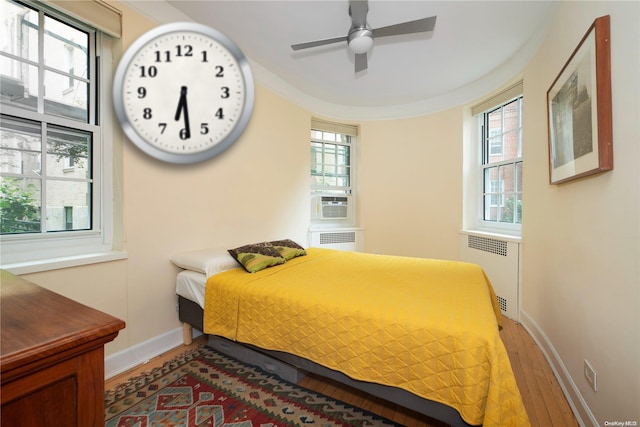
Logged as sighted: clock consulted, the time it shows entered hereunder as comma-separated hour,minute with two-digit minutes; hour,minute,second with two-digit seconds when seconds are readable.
6,29
